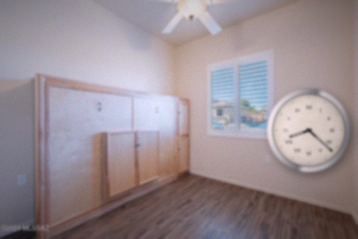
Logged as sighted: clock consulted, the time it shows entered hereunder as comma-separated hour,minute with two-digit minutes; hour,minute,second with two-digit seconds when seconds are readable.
8,22
